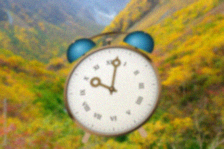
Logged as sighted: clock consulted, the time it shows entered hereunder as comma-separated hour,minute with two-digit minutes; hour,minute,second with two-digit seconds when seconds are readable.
10,02
